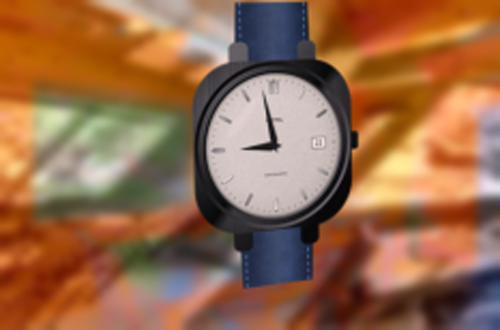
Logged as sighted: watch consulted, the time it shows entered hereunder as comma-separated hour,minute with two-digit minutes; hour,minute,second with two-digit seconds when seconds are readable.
8,58
